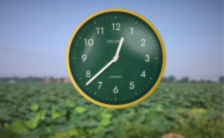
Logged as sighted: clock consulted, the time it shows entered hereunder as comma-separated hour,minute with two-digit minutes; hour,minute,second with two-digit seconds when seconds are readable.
12,38
